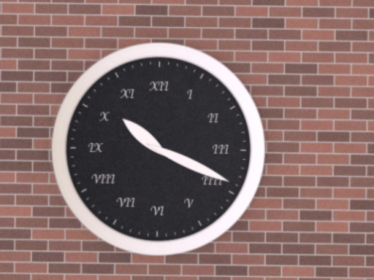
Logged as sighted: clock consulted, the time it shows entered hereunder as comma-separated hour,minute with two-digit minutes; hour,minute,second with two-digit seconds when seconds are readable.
10,19
